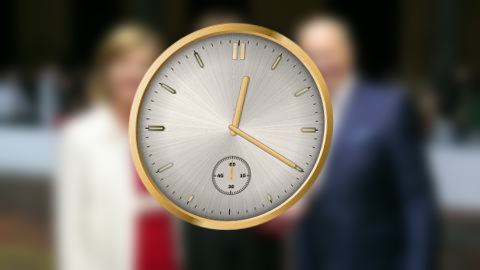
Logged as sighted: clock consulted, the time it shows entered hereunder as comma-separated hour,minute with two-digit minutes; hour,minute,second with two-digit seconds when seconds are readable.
12,20
